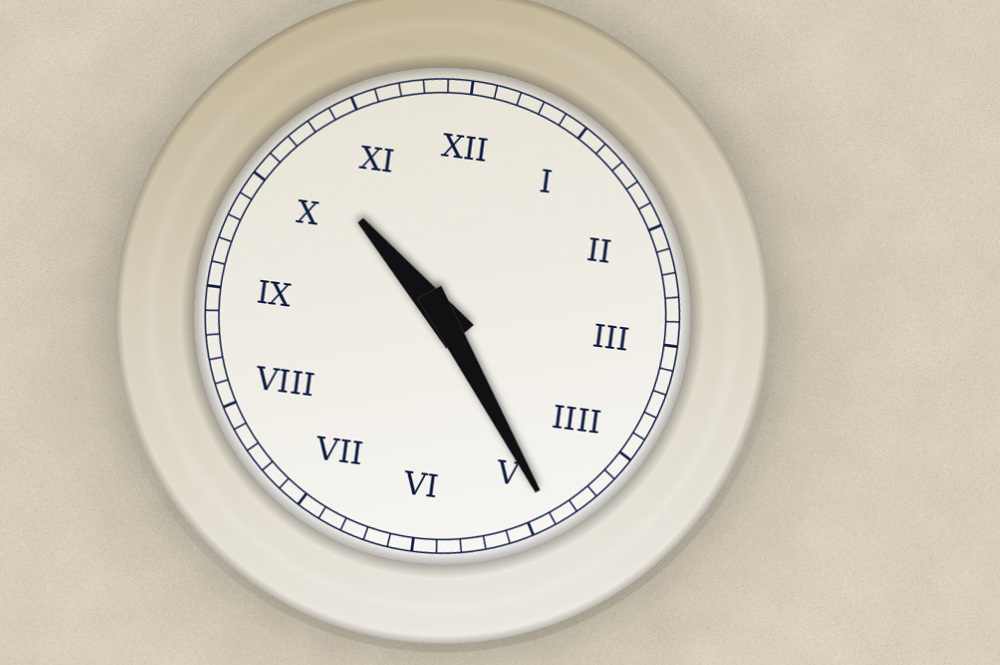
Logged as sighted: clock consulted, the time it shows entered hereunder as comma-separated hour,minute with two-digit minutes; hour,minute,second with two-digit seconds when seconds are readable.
10,24
